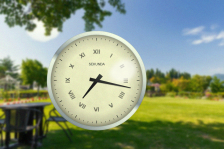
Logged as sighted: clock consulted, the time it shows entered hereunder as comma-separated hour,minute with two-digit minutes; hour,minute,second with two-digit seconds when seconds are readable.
7,17
